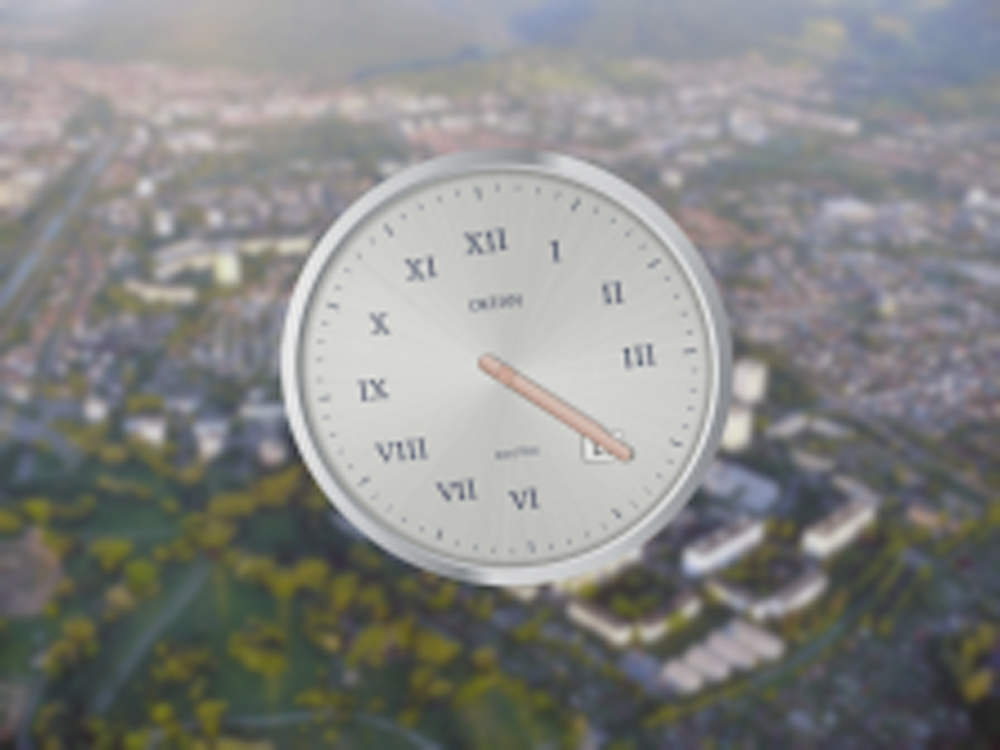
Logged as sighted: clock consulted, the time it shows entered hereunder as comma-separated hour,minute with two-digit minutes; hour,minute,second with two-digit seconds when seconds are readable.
4,22
